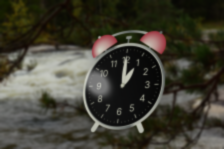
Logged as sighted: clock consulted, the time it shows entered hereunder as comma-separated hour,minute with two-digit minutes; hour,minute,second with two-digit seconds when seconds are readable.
1,00
